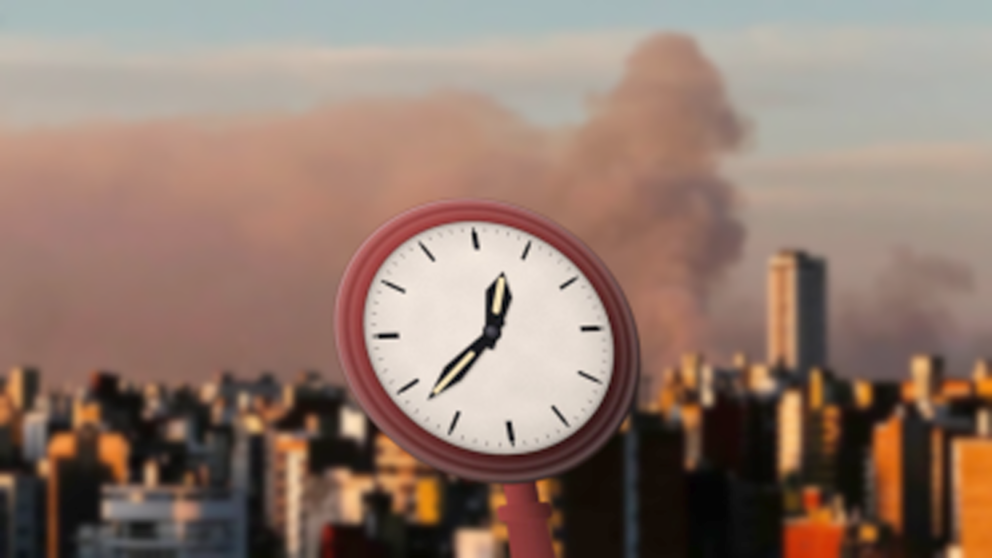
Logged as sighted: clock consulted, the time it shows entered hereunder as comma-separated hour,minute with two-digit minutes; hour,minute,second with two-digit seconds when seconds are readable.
12,38
